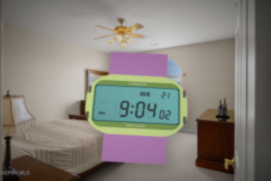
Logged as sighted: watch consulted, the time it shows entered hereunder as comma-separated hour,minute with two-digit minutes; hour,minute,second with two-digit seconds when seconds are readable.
9,04
